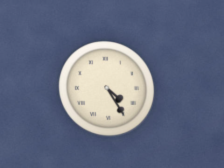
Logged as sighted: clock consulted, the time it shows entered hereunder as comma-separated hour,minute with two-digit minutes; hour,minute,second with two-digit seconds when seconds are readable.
4,25
